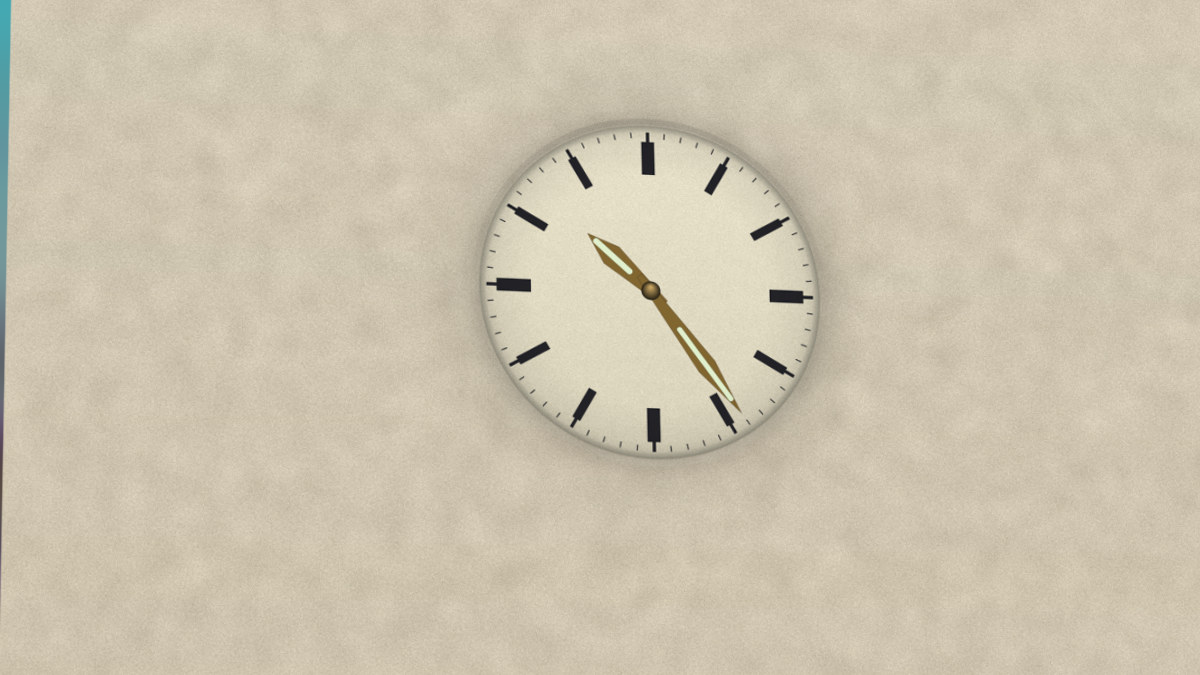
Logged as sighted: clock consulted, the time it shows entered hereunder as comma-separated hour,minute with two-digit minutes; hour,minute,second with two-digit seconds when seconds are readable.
10,24
